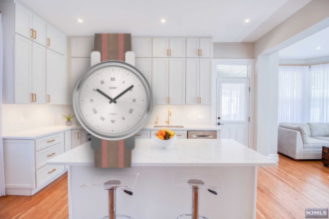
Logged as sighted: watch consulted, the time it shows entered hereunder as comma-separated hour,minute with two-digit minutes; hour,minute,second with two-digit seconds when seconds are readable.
10,09
